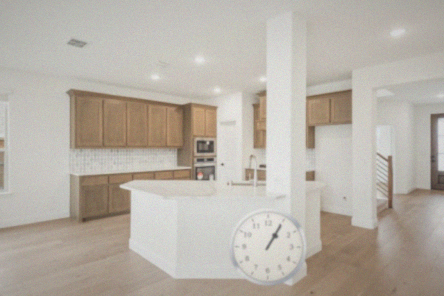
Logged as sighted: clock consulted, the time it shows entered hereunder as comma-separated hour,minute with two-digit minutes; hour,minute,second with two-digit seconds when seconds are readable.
1,05
